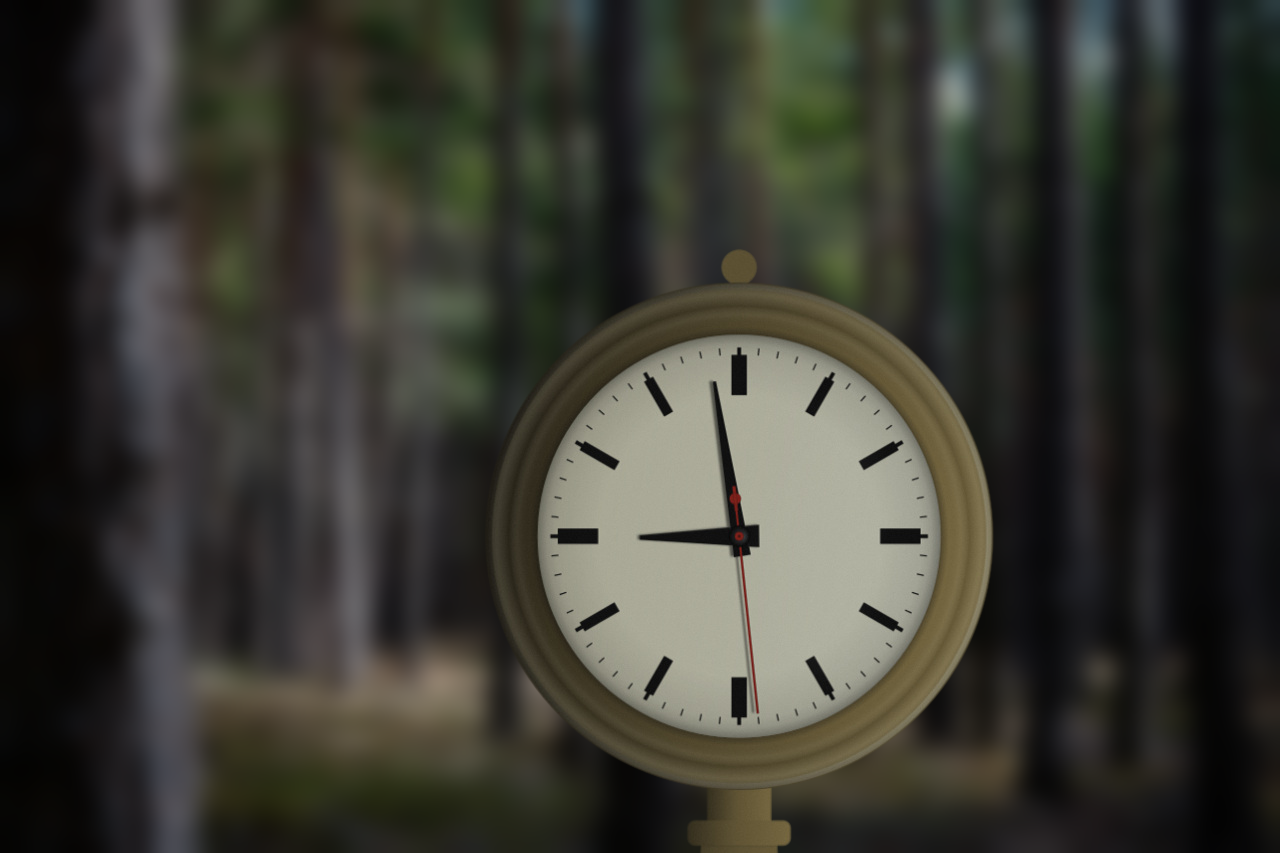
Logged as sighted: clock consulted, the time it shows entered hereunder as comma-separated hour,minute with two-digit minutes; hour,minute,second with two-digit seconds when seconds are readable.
8,58,29
